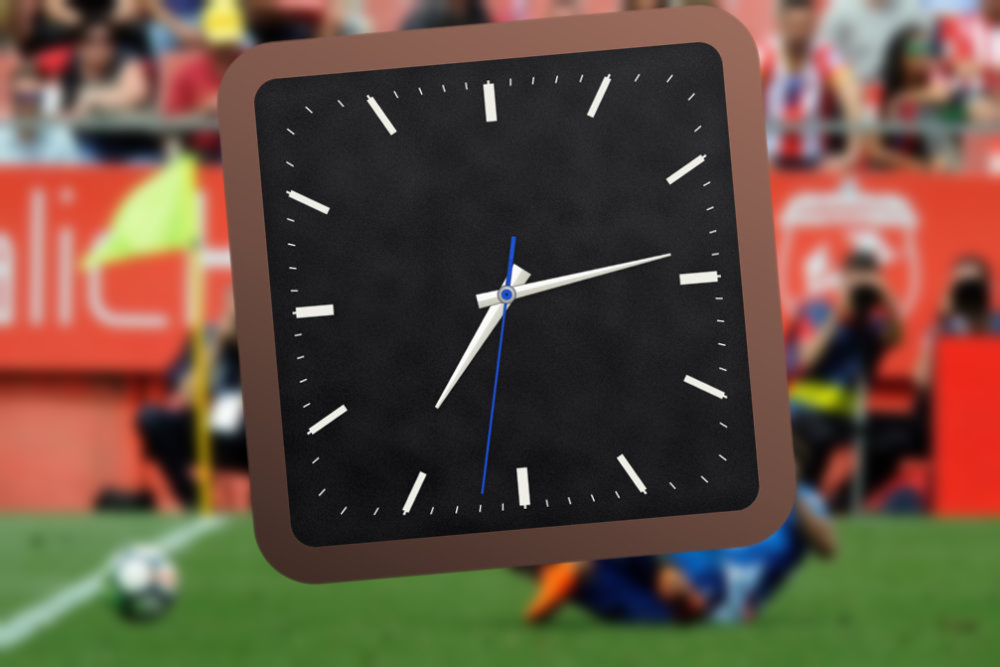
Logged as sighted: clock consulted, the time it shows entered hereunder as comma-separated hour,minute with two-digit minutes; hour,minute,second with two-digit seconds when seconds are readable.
7,13,32
